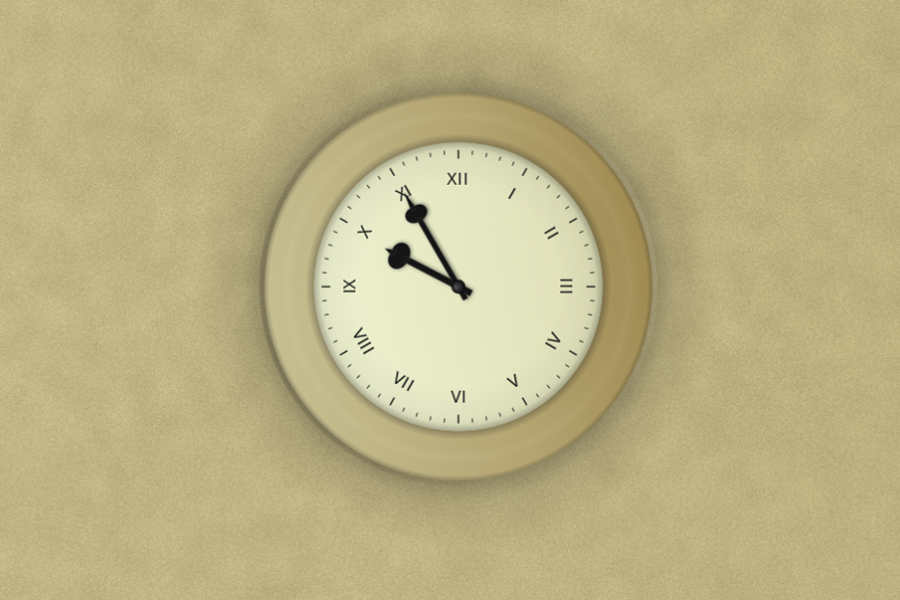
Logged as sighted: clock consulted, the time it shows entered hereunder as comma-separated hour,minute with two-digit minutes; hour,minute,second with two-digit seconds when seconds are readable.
9,55
